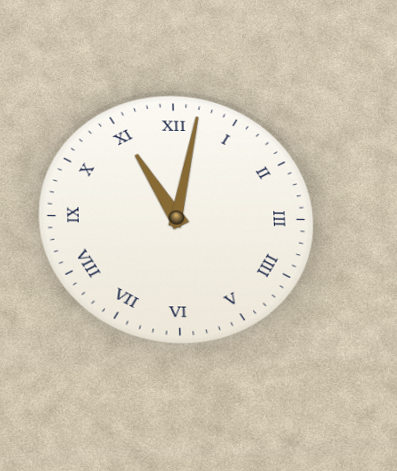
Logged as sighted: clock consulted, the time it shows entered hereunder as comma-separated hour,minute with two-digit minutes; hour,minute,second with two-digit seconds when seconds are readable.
11,02
